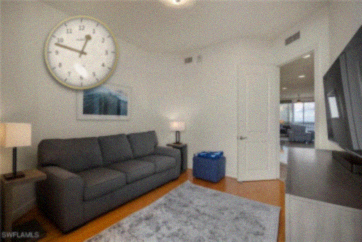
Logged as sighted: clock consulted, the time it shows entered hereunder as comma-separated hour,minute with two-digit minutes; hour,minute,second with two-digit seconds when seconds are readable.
12,48
